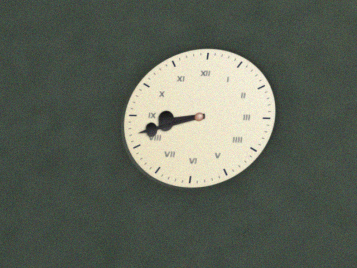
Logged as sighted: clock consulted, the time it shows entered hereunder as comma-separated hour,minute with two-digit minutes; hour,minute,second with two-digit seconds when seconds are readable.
8,42
